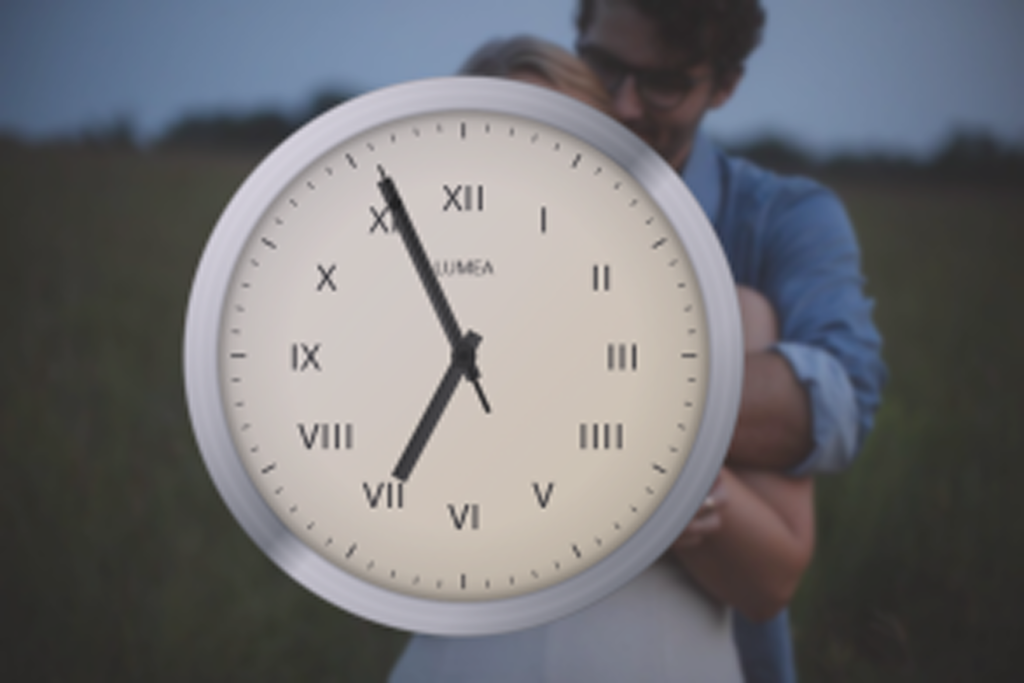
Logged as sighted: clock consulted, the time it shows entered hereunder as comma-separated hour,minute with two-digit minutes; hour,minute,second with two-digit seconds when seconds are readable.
6,55,56
